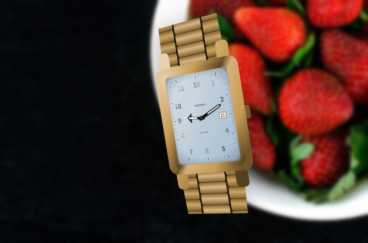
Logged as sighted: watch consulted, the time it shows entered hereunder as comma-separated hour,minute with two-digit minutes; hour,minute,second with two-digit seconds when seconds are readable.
9,11
